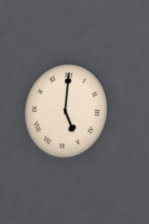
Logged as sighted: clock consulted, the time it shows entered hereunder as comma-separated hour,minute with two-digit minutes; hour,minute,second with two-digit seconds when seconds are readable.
5,00
